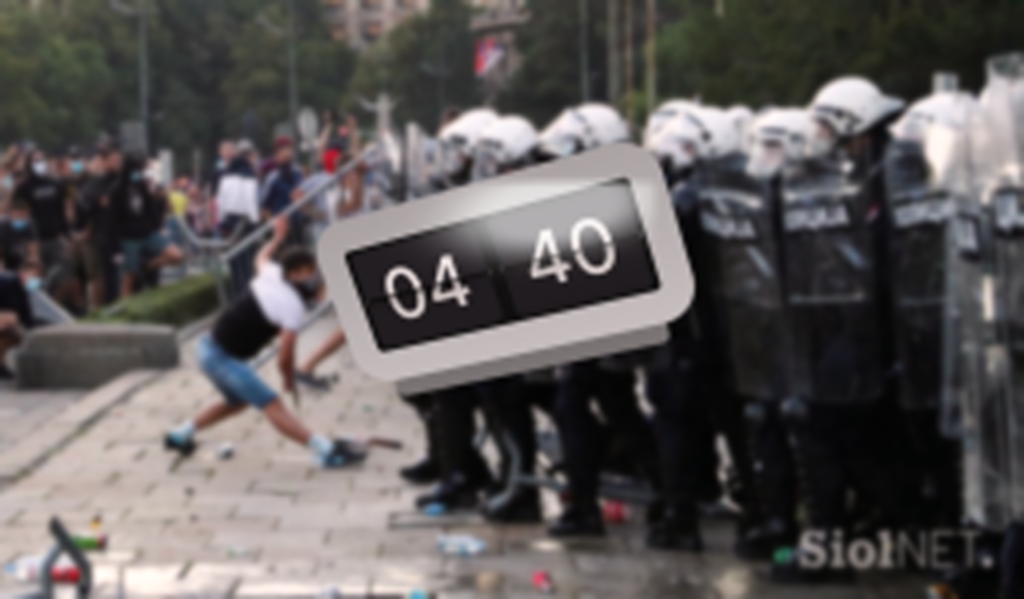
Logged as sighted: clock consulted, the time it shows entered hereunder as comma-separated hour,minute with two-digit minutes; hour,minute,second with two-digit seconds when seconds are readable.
4,40
